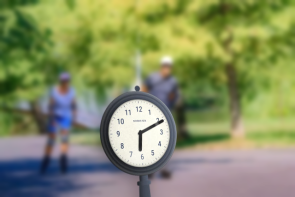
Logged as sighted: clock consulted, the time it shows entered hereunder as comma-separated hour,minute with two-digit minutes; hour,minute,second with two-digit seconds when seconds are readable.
6,11
